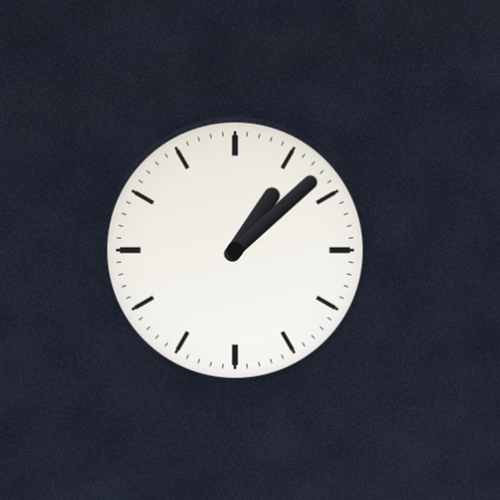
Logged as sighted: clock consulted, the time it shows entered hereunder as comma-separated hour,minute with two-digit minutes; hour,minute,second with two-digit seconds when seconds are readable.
1,08
